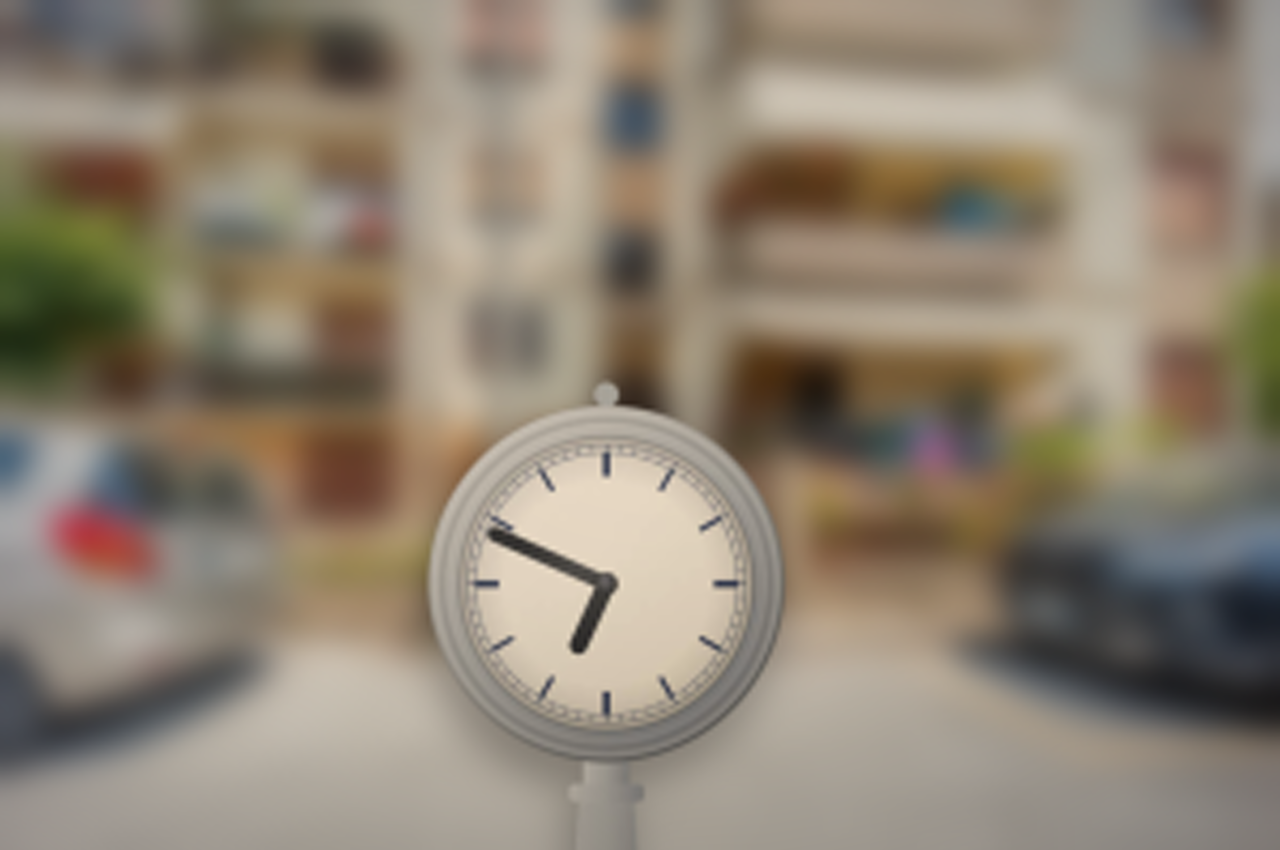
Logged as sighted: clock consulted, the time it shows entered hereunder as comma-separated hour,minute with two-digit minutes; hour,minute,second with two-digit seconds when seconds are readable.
6,49
